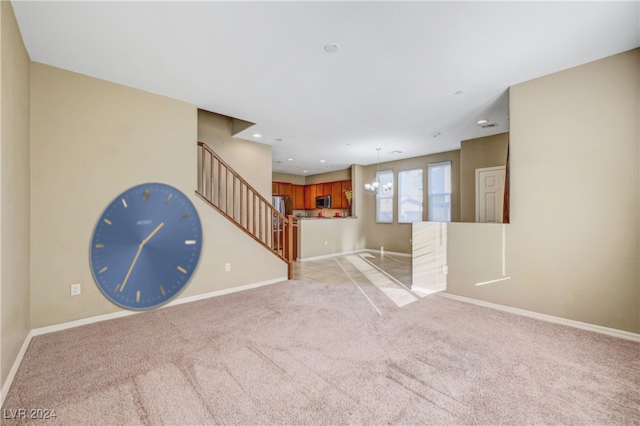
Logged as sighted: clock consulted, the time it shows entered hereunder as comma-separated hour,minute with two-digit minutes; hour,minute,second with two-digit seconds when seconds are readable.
1,34
